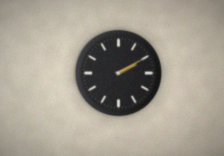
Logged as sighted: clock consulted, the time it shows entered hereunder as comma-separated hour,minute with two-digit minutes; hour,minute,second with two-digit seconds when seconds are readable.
2,10
